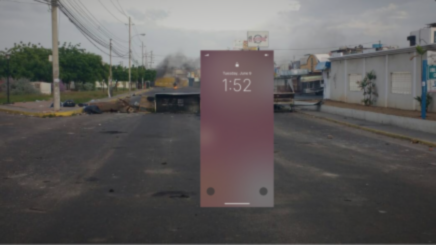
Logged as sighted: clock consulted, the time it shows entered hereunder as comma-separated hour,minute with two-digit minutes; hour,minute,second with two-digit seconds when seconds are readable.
1,52
